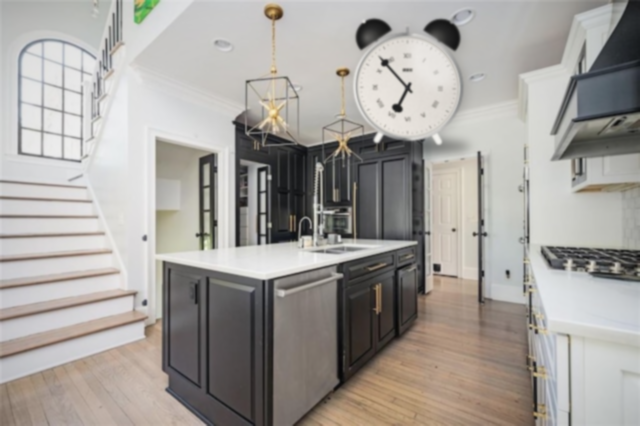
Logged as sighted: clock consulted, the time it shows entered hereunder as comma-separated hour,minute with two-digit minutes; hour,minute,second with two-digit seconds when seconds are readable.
6,53
